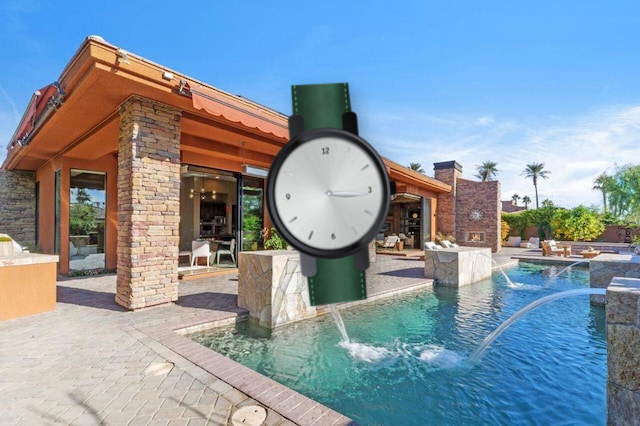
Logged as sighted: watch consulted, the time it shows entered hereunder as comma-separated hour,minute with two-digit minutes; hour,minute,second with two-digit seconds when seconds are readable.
3,16
